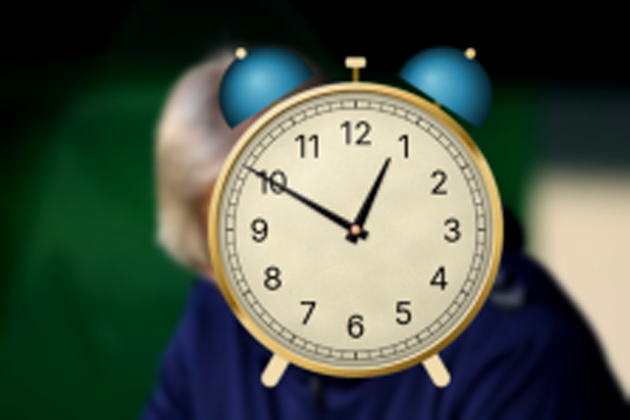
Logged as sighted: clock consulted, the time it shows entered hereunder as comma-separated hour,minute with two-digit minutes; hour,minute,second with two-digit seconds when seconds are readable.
12,50
